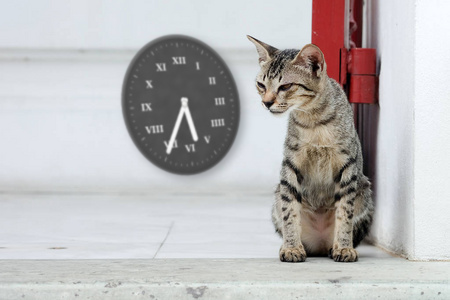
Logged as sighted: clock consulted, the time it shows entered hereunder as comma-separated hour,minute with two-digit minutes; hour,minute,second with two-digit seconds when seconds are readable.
5,35
